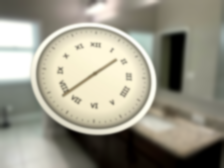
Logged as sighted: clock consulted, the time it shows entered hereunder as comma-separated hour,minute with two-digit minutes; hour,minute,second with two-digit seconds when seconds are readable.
1,38
